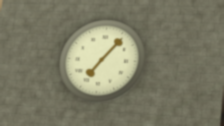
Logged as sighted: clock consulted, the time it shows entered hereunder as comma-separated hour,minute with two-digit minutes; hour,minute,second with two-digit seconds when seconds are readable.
7,06
